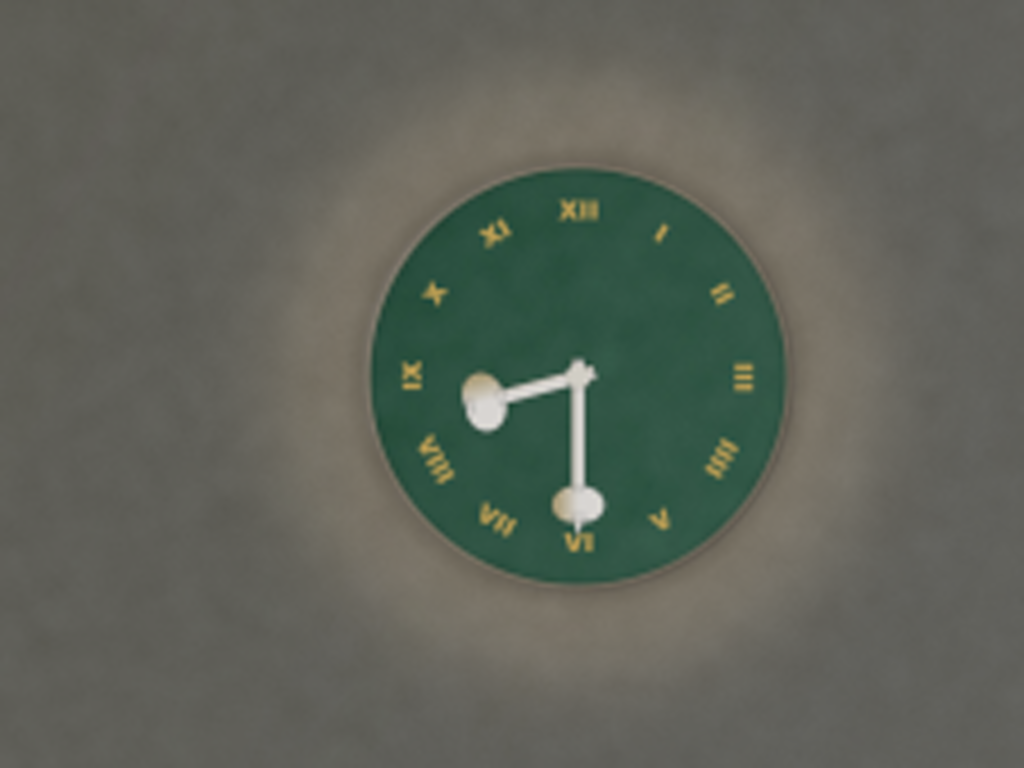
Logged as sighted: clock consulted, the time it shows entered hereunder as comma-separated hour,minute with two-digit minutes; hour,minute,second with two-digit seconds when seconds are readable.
8,30
